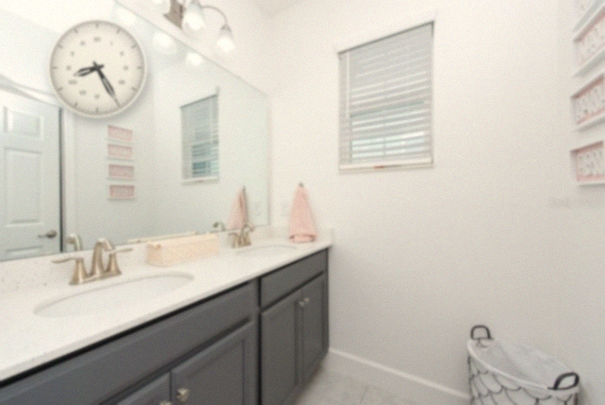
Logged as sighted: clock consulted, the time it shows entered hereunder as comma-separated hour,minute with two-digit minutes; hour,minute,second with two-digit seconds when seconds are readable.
8,25
